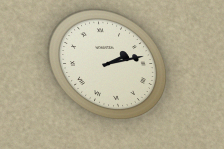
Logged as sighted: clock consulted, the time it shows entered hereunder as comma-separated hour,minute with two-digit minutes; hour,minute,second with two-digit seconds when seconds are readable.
2,13
